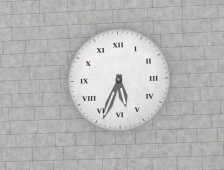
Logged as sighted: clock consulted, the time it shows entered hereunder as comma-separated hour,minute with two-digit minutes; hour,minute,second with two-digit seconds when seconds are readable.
5,34
